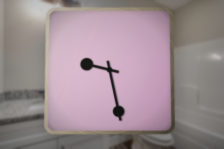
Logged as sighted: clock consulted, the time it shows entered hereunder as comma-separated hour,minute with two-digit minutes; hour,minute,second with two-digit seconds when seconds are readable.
9,28
